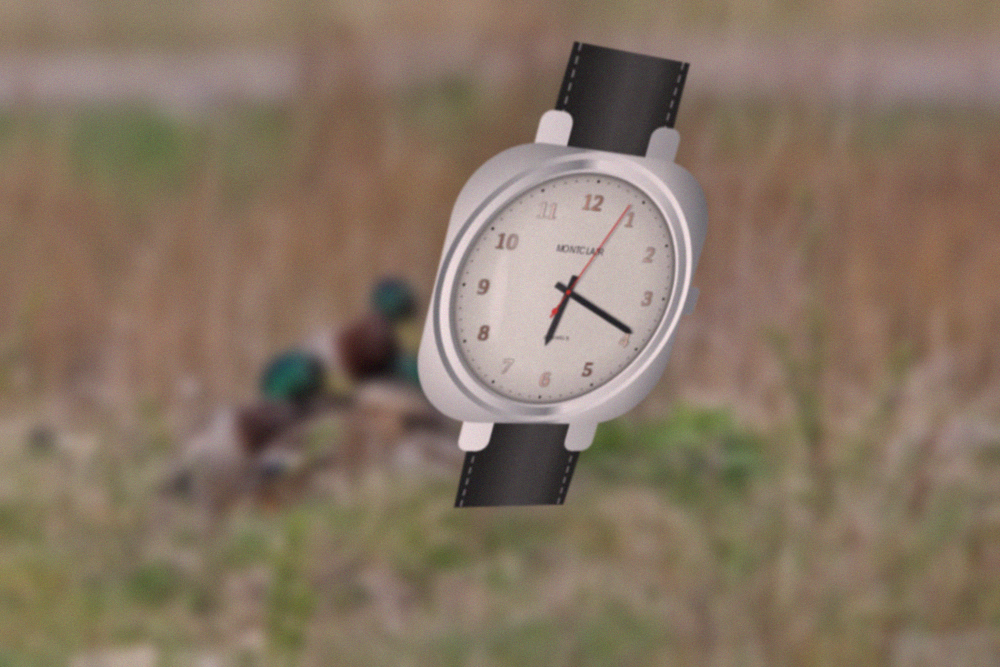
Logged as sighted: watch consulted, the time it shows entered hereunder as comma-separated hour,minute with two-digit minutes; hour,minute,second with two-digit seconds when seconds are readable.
6,19,04
